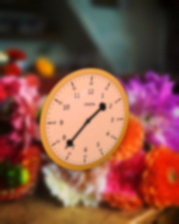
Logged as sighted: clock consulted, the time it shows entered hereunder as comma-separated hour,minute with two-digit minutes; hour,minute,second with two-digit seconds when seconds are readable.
1,37
